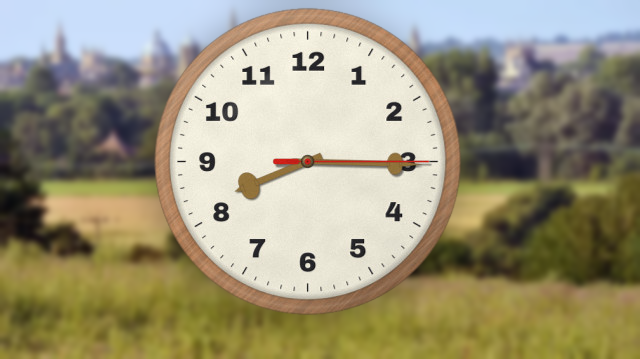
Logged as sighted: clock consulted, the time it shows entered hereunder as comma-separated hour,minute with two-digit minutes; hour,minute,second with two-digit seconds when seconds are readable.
8,15,15
